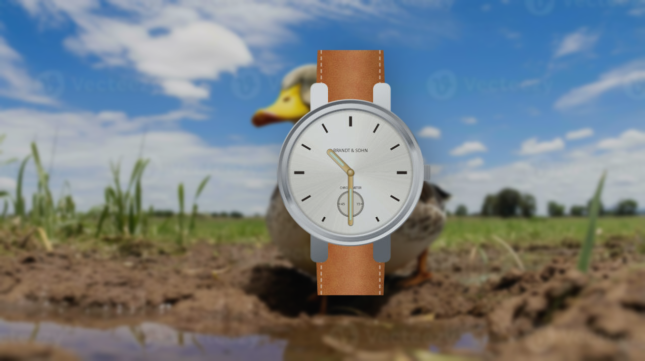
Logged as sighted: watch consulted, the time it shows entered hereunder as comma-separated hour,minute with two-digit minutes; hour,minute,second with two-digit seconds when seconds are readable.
10,30
